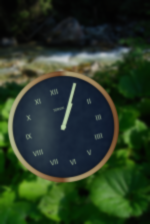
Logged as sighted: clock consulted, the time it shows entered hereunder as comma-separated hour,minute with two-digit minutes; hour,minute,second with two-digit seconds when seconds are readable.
1,05
